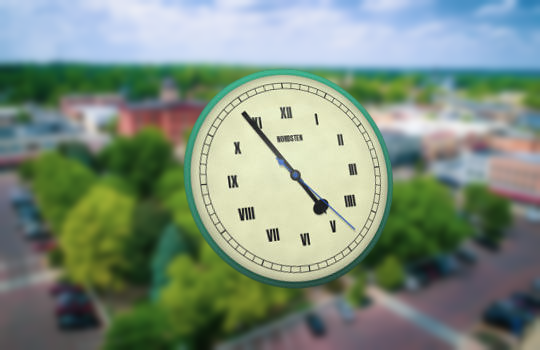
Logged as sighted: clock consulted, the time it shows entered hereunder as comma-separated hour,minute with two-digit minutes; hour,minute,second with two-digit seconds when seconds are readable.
4,54,23
